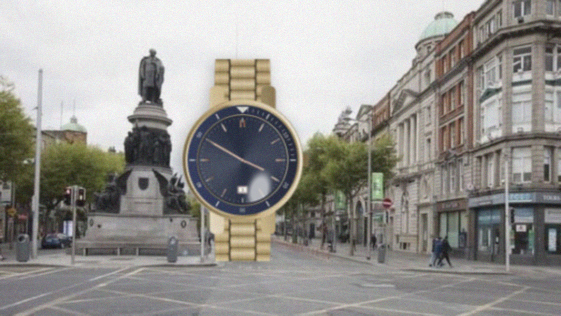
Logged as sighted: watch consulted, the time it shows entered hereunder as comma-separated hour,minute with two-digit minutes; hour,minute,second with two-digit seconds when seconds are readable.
3,50
